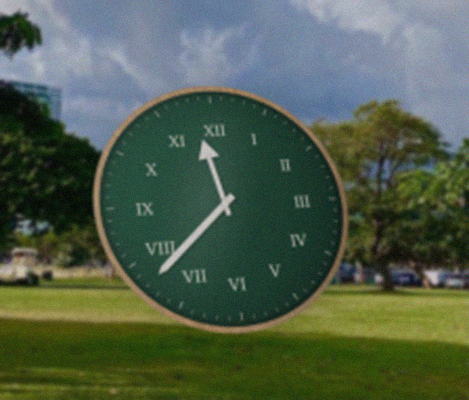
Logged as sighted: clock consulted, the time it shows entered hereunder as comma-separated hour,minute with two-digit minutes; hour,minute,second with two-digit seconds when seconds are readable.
11,38
